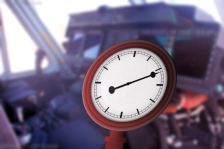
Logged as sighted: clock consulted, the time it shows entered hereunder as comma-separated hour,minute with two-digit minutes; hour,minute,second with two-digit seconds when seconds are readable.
8,11
